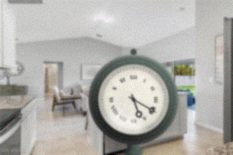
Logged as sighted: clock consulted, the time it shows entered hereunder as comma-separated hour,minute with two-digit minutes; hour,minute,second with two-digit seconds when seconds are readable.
5,20
